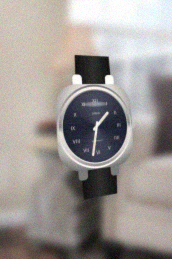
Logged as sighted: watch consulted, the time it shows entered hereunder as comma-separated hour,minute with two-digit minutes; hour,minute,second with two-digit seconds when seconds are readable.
1,32
